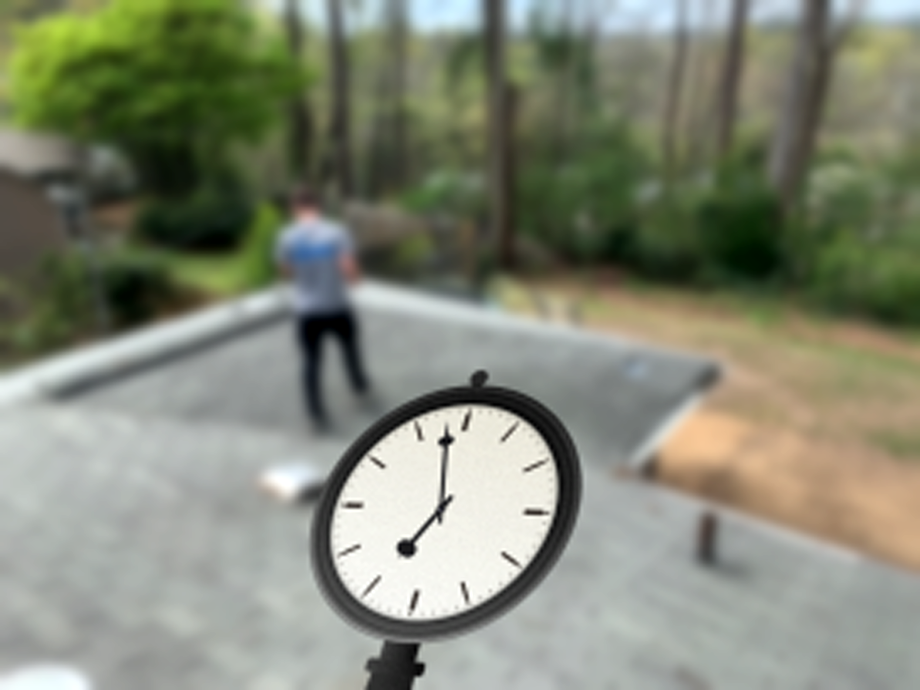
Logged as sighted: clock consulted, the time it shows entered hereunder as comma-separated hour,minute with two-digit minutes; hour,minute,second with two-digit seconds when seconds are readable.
6,58
